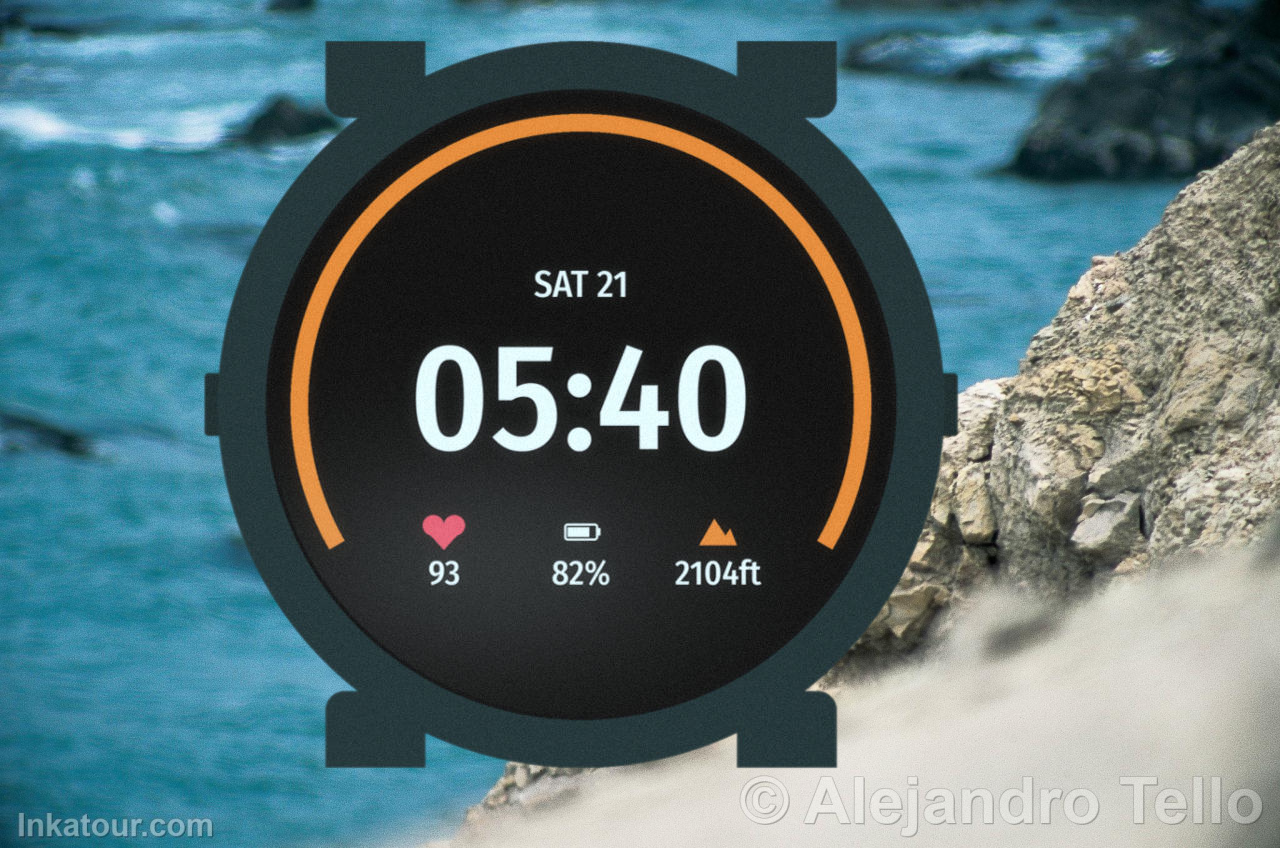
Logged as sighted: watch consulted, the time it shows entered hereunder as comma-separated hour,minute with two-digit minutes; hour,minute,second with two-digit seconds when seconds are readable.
5,40
